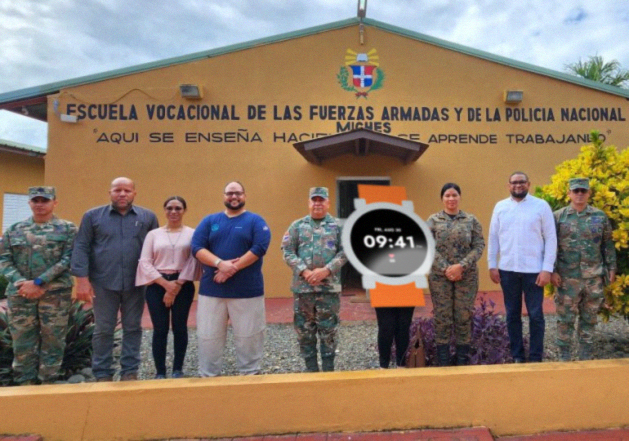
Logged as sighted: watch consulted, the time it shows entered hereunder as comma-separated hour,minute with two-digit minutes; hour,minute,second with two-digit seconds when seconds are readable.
9,41
